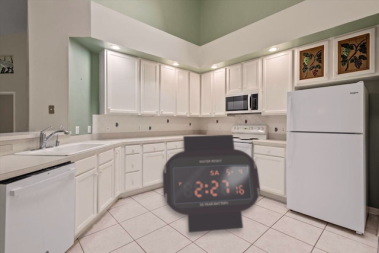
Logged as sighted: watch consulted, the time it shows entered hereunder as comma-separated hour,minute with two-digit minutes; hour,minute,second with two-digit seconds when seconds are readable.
2,27,16
